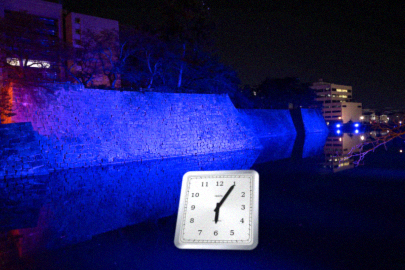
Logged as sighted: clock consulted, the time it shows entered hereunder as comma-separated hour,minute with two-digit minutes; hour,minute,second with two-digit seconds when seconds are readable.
6,05
